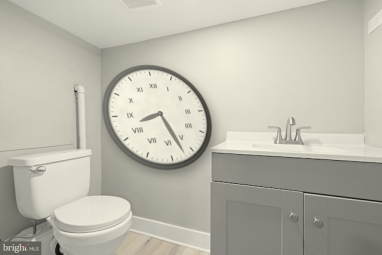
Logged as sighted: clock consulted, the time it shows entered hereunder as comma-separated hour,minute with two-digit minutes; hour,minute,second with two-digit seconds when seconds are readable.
8,27
